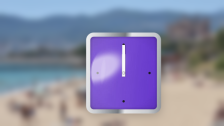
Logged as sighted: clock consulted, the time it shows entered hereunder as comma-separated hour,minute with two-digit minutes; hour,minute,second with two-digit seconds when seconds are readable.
12,00
